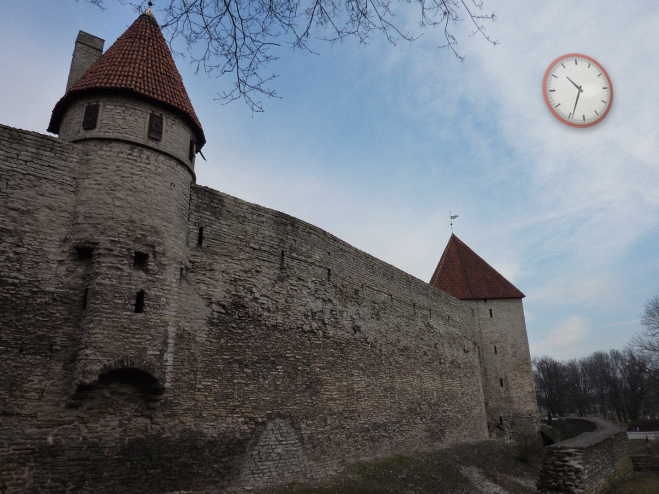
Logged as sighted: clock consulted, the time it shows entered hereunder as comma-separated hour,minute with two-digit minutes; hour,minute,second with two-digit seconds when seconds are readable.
10,34
